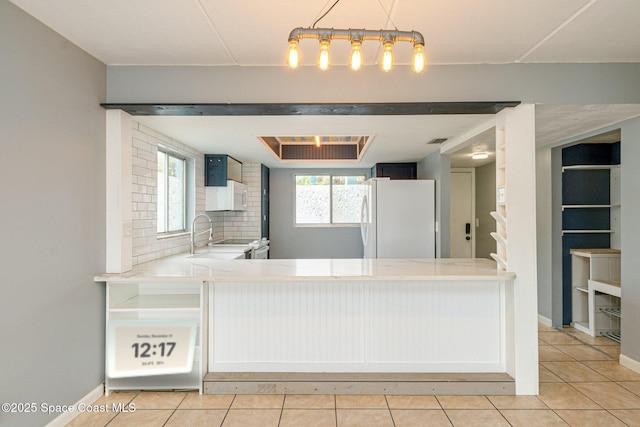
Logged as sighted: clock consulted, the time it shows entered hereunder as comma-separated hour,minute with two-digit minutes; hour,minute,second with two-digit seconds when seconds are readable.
12,17
